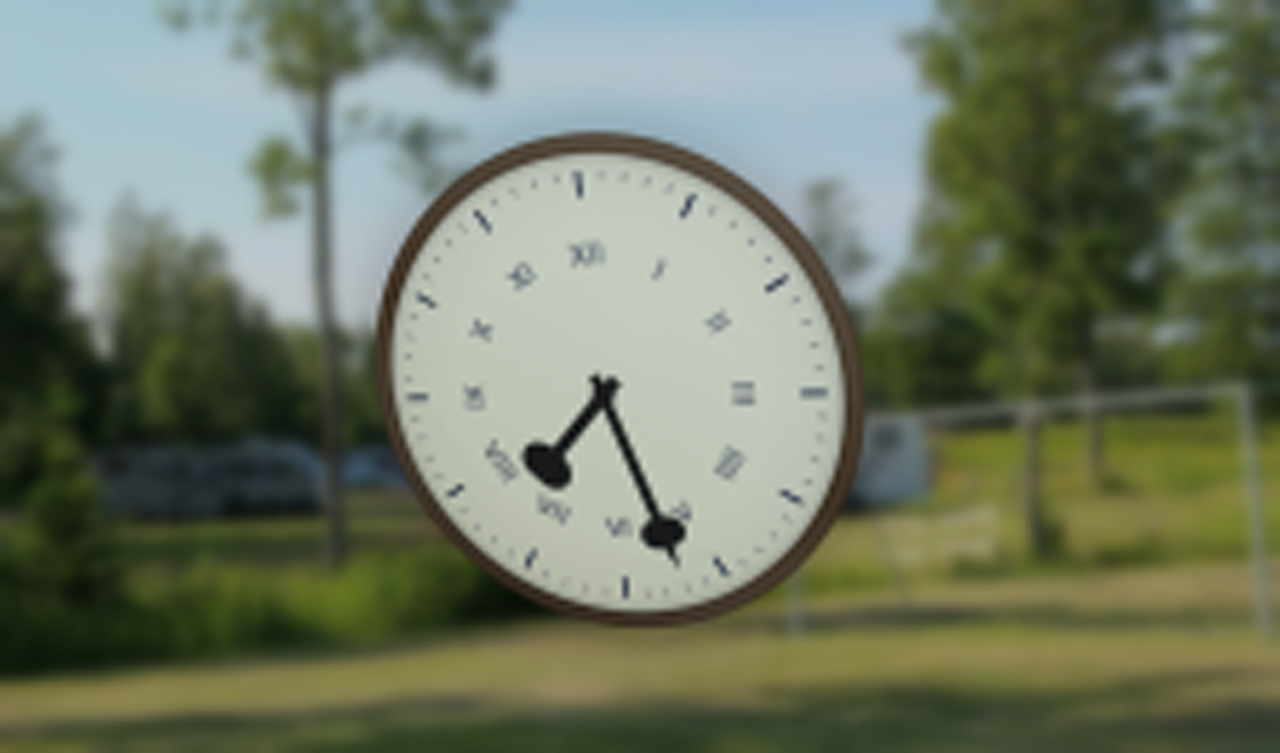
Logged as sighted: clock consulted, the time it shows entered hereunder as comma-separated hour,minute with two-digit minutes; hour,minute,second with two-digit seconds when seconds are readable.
7,27
